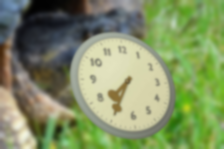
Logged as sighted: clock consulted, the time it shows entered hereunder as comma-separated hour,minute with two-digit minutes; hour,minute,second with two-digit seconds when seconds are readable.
7,35
